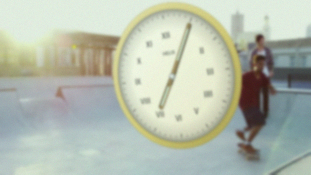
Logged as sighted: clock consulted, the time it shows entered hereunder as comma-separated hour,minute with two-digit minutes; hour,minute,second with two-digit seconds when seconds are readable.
7,05
